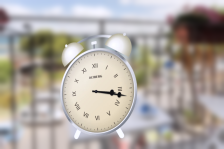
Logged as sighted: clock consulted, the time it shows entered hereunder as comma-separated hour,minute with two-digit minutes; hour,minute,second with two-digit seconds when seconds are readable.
3,17
